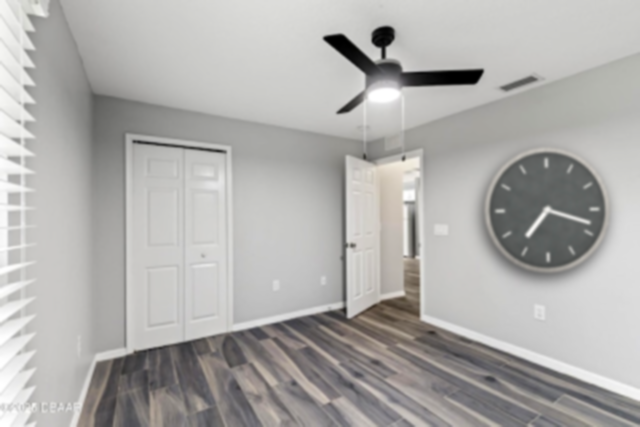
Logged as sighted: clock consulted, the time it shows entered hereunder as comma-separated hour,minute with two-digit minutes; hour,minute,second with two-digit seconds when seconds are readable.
7,18
